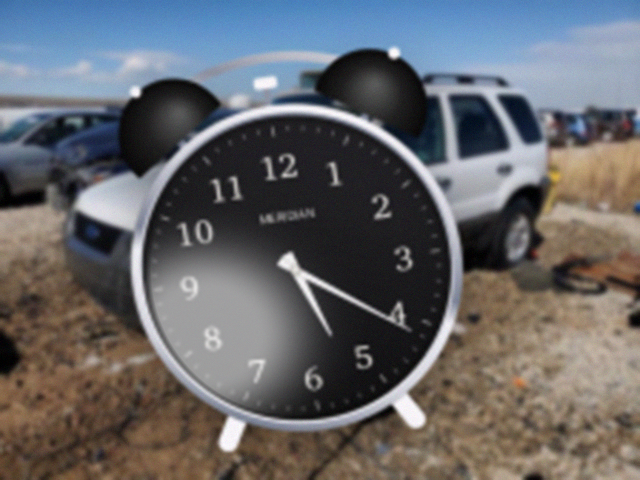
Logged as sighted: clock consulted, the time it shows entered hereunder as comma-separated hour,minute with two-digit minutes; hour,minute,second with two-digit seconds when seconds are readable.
5,21
